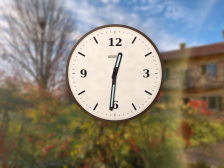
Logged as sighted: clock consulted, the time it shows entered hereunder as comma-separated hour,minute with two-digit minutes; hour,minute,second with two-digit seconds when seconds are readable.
12,31
